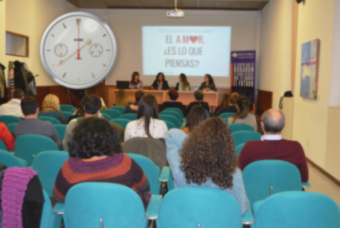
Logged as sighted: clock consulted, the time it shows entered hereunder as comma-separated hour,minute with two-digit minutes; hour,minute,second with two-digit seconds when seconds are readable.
1,39
